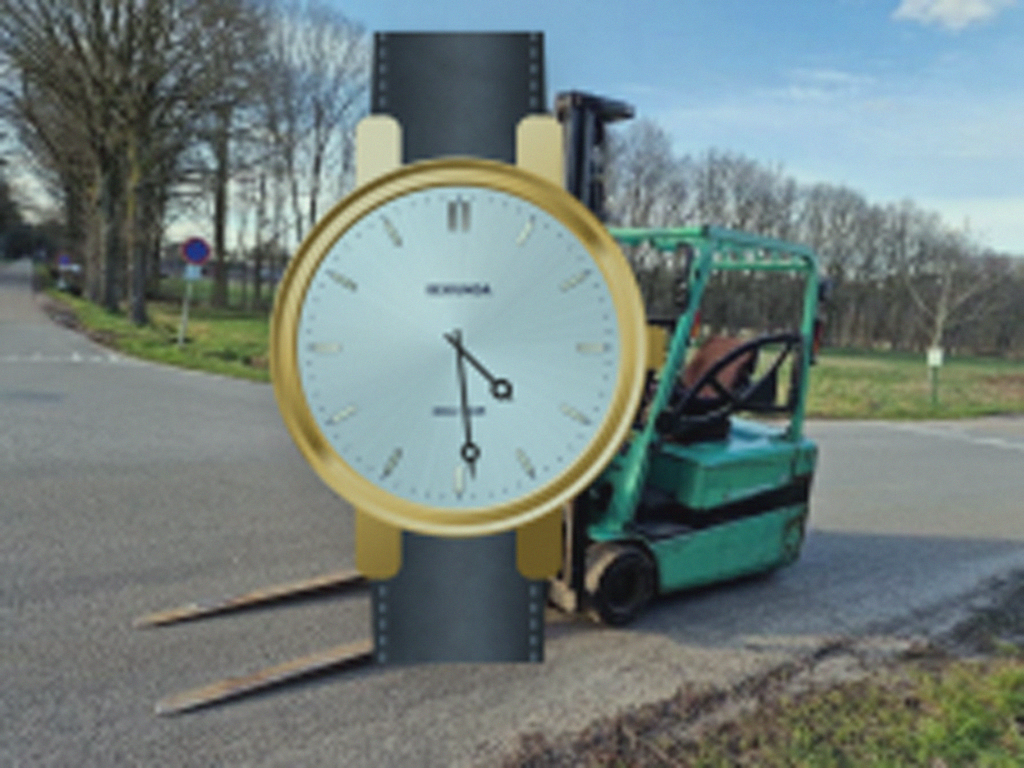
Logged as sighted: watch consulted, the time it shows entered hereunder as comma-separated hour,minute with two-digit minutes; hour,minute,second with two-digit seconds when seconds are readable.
4,29
